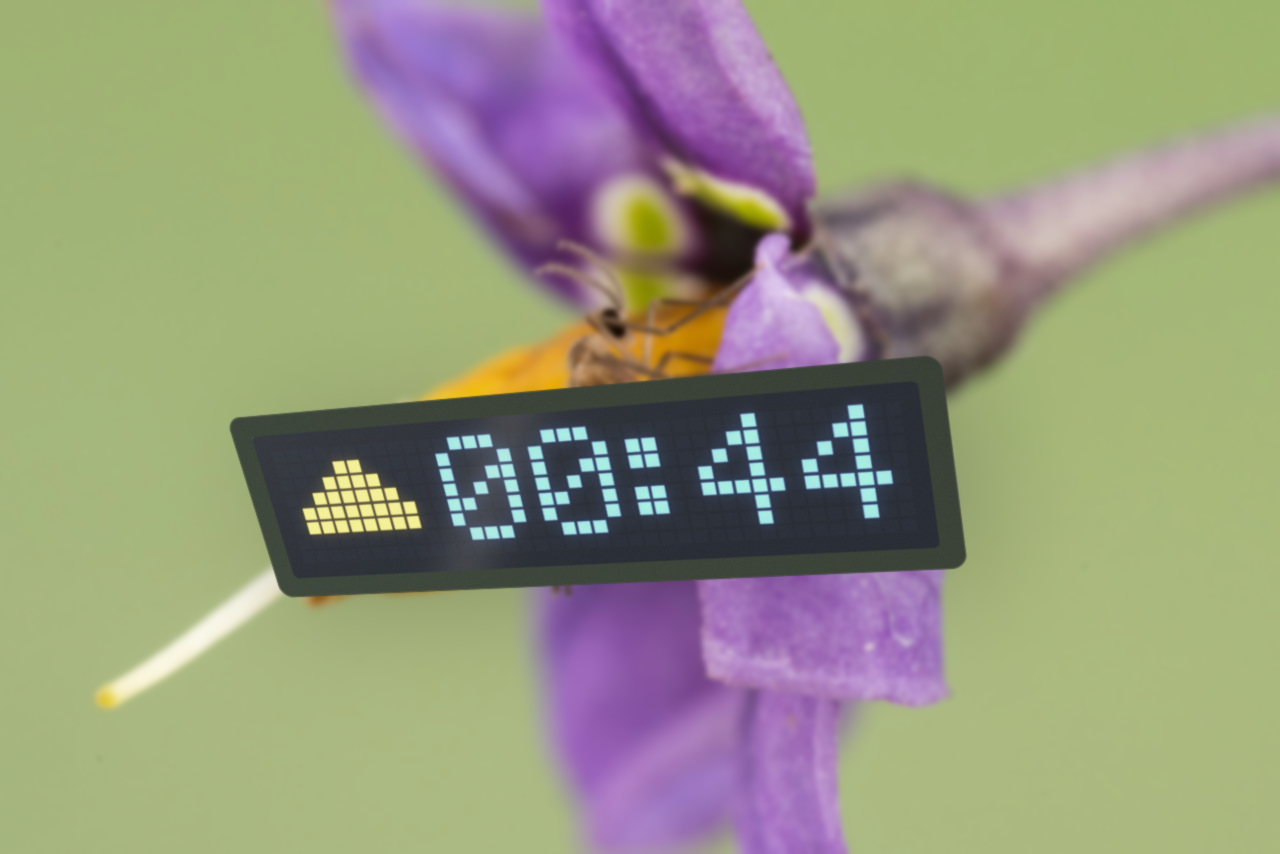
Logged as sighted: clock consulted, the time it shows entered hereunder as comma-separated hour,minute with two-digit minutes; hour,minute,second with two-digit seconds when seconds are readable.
0,44
